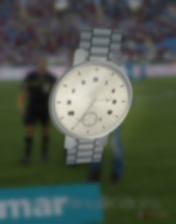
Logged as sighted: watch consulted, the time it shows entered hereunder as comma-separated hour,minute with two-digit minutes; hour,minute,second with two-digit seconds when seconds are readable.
2,35
